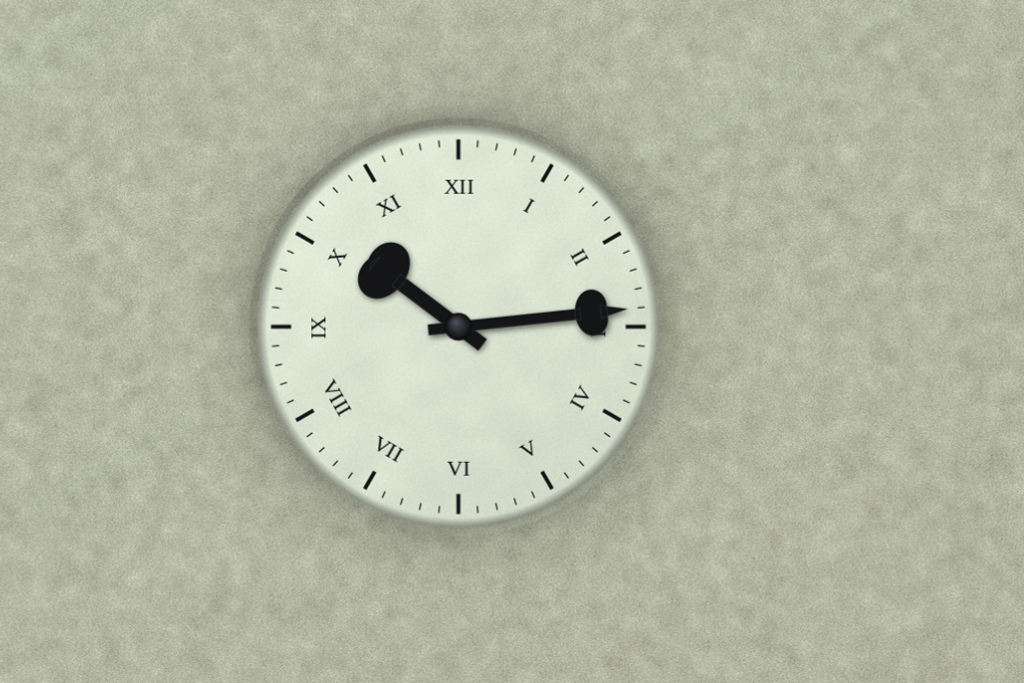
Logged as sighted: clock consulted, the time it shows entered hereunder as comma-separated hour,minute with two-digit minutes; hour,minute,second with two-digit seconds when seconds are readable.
10,14
